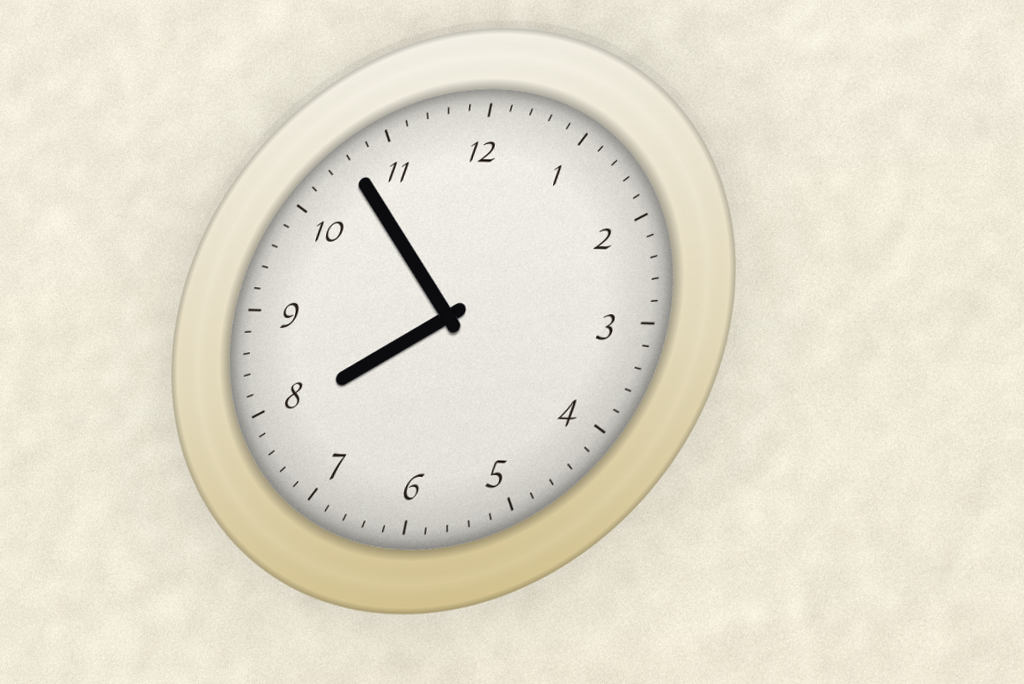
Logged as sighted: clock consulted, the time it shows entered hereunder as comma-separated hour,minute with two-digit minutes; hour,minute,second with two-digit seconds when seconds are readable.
7,53
